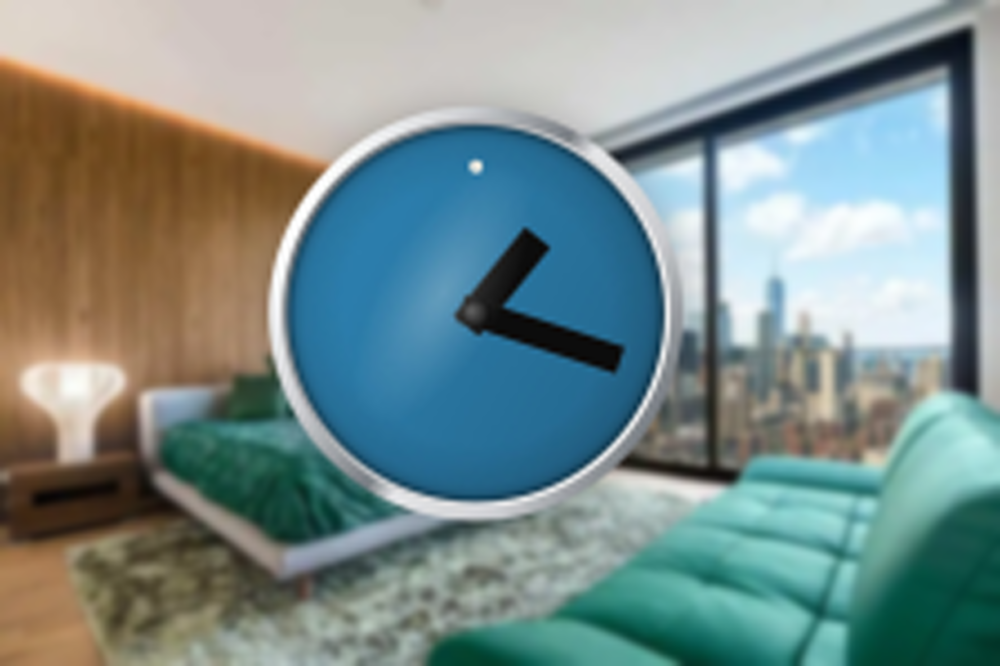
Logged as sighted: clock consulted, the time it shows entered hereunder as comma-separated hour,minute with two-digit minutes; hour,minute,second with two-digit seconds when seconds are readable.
1,18
